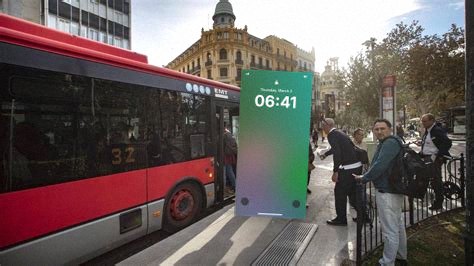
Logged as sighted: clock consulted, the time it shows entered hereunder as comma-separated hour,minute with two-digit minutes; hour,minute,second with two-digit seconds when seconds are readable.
6,41
